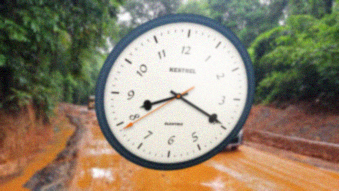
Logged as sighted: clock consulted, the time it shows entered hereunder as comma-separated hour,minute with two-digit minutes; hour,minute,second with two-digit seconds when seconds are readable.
8,19,39
